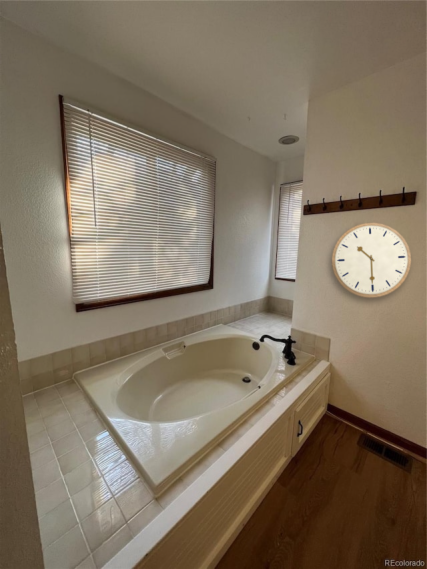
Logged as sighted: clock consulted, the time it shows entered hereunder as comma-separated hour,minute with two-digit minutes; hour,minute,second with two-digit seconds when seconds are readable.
10,30
